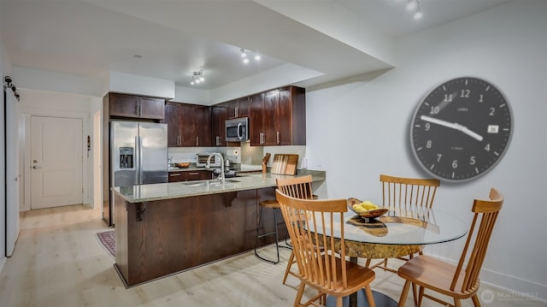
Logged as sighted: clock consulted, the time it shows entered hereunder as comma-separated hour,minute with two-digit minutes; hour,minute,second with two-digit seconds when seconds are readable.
3,47
